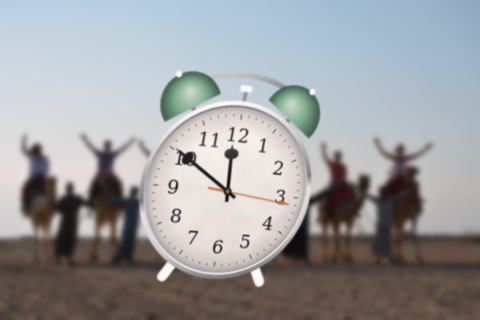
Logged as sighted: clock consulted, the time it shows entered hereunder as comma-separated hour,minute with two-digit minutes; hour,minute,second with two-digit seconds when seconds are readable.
11,50,16
